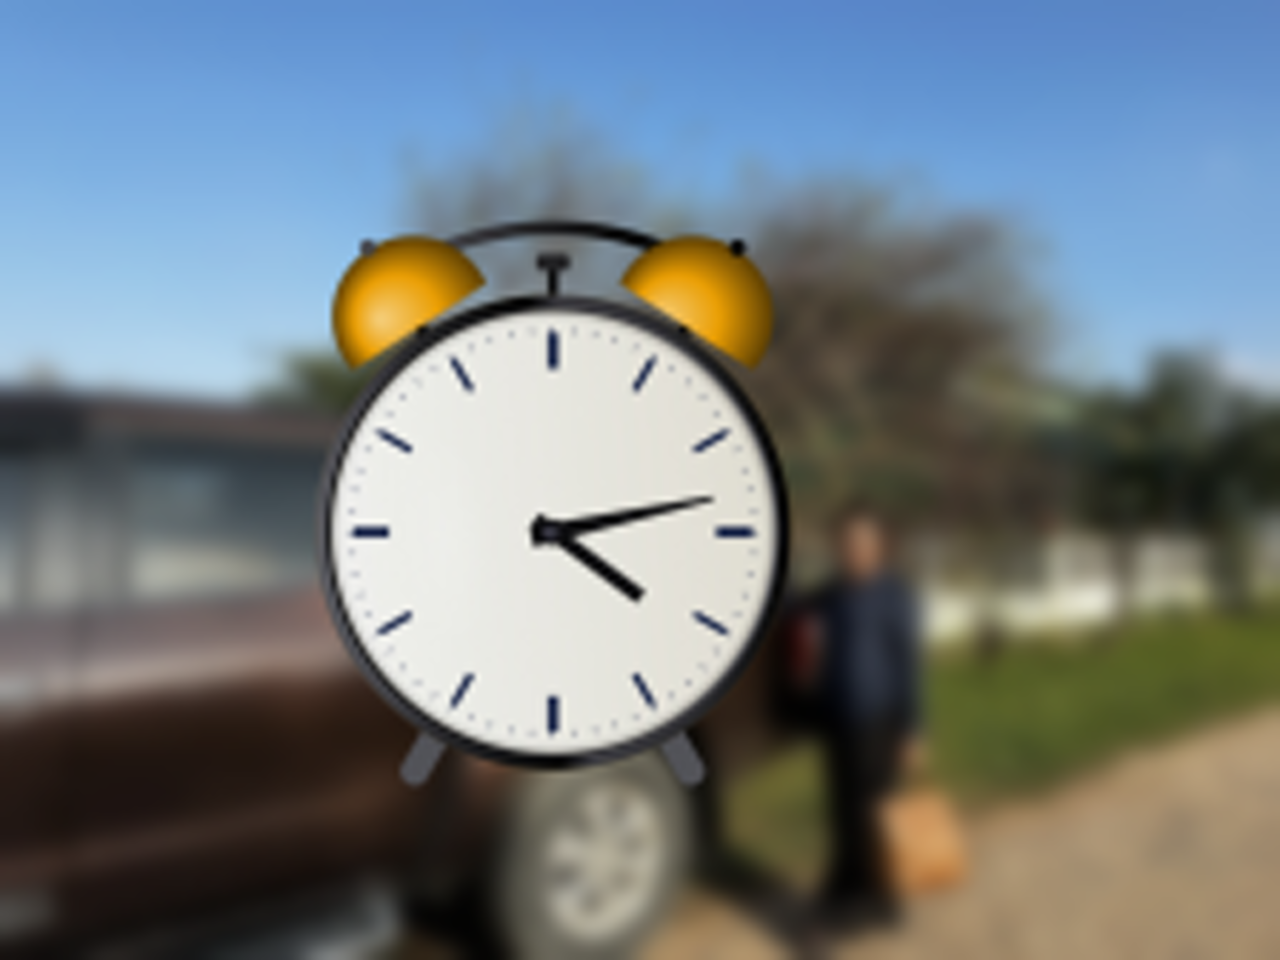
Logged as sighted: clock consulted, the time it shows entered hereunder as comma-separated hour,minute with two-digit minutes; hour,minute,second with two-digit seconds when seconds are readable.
4,13
